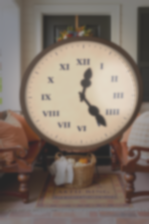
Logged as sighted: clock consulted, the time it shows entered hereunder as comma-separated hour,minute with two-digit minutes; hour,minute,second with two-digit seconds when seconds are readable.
12,24
